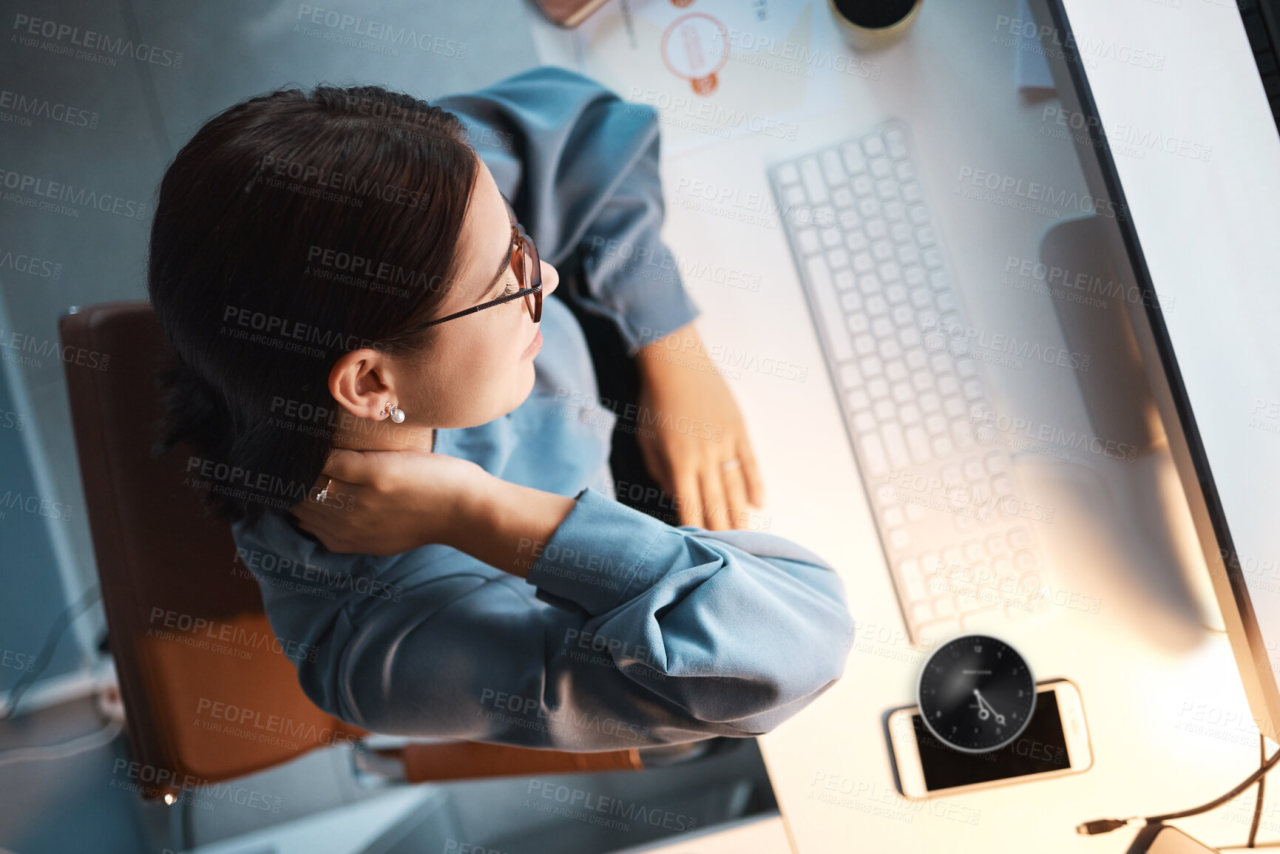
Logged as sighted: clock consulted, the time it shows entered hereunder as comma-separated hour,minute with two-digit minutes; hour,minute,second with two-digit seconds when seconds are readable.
5,23
